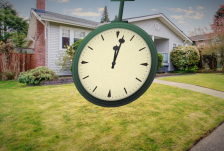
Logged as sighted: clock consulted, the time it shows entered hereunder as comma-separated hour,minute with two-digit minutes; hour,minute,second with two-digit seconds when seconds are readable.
12,02
